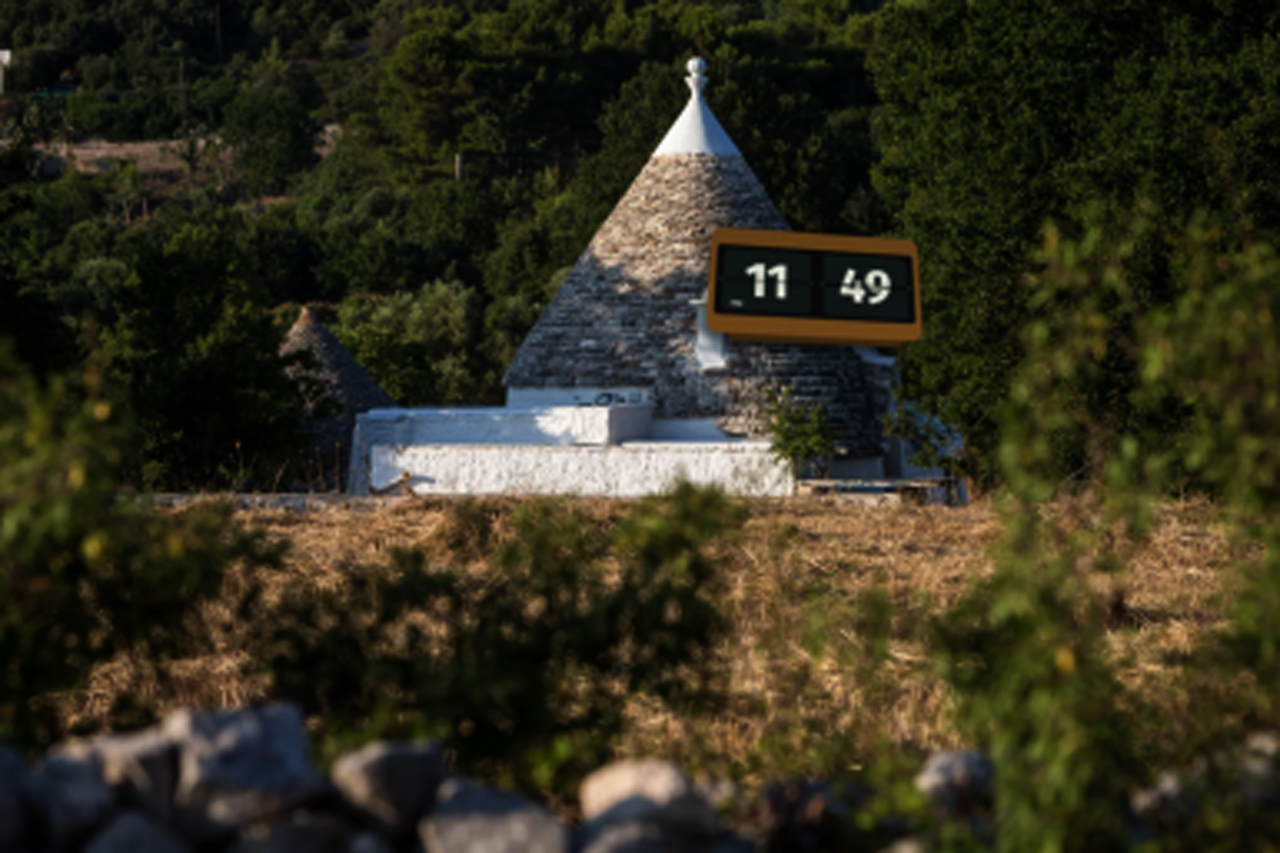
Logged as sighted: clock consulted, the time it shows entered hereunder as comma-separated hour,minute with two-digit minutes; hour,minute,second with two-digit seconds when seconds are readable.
11,49
